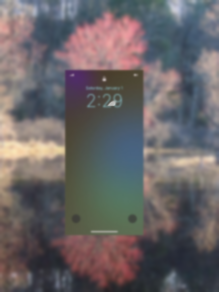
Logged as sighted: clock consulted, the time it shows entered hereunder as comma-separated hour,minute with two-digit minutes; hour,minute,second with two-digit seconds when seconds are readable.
2,29
